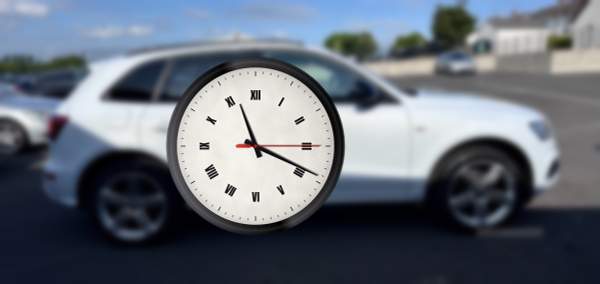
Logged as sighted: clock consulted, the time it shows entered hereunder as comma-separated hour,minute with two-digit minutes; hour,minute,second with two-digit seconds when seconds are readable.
11,19,15
